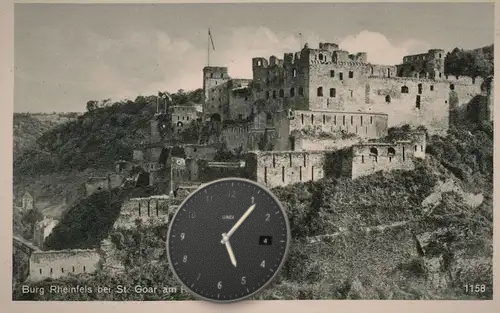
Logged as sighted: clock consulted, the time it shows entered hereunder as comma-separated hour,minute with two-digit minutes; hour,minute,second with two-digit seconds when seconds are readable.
5,06
